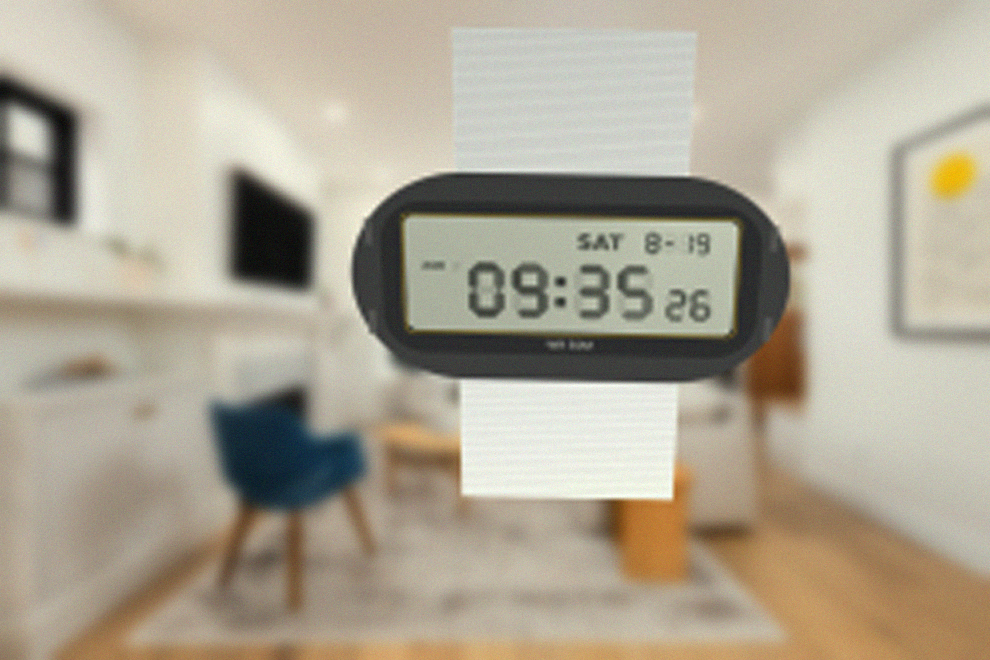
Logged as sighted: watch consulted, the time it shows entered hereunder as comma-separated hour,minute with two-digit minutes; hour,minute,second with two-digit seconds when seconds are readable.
9,35,26
